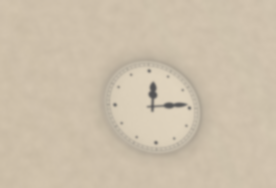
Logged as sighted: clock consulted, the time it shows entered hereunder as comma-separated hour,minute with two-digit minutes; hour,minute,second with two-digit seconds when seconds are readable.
12,14
